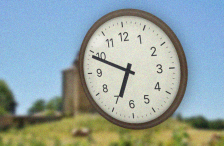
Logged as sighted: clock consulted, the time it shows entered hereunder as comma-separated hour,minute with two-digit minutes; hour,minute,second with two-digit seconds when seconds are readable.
6,49
